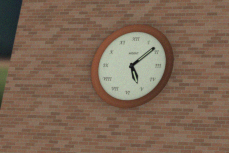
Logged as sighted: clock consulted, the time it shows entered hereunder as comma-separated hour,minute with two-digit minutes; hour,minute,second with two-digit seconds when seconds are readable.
5,08
